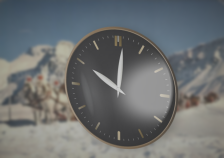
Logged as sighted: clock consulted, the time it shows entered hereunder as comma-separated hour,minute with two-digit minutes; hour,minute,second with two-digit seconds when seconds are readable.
10,01
